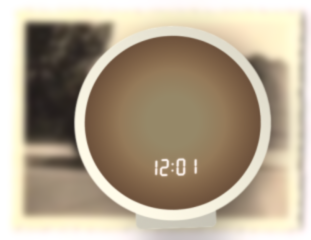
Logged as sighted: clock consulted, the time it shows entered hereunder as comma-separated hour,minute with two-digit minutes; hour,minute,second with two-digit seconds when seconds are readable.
12,01
